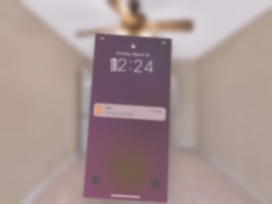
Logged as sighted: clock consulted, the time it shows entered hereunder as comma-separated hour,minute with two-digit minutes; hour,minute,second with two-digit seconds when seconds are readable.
12,24
